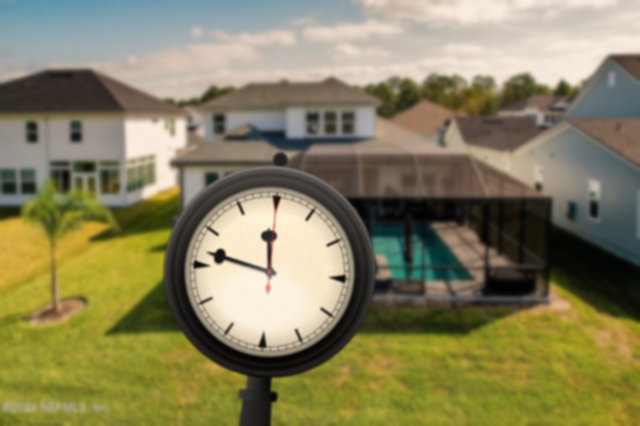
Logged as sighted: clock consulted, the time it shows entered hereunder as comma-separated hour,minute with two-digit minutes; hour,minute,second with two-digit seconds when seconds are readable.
11,47,00
